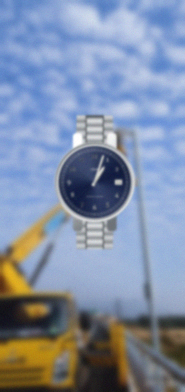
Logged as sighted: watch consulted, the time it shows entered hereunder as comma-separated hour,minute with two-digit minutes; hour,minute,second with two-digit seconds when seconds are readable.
1,03
